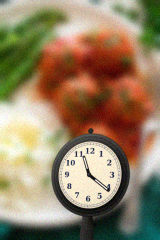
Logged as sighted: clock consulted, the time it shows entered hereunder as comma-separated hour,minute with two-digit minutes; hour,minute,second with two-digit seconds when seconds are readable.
11,21
